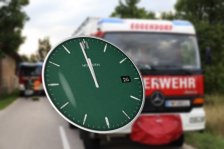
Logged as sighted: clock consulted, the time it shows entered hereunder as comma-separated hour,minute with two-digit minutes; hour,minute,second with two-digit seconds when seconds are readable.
11,59
